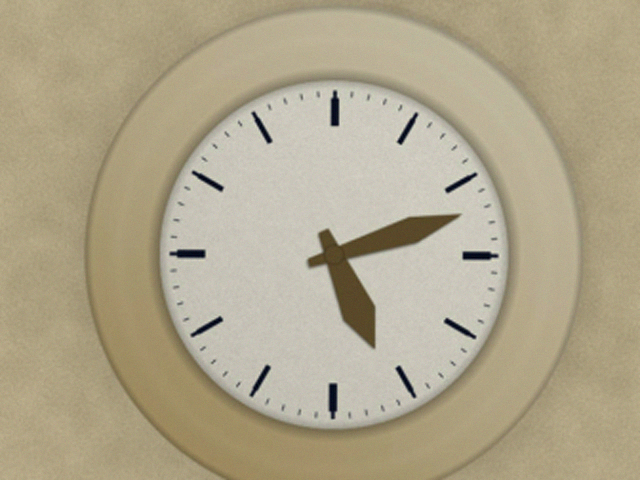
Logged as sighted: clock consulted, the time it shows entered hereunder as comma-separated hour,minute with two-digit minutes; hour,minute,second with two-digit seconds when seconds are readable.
5,12
